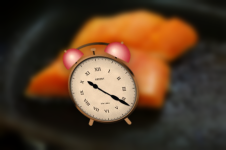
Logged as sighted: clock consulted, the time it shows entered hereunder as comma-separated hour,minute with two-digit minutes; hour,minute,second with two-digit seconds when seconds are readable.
10,21
